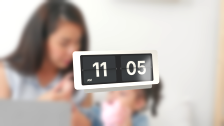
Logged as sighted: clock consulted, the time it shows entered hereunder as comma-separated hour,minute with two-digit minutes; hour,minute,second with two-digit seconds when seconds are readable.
11,05
